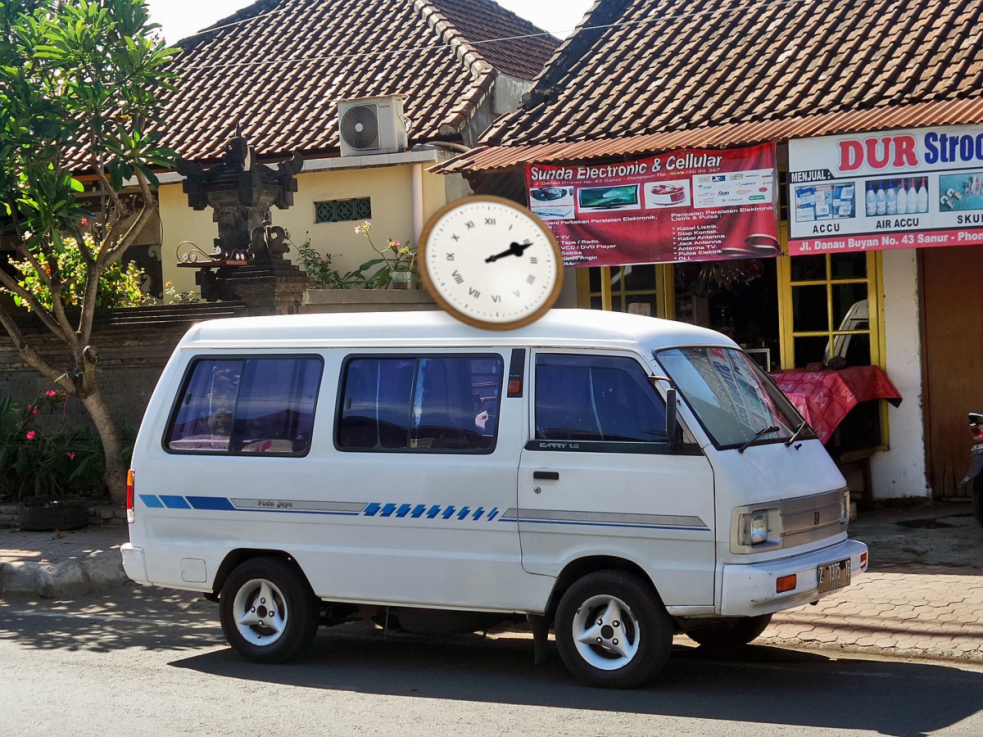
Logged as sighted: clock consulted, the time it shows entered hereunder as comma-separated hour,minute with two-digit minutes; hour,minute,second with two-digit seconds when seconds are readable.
2,11
